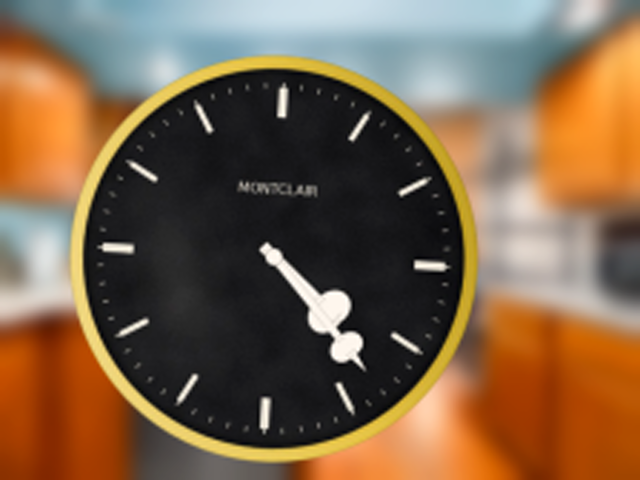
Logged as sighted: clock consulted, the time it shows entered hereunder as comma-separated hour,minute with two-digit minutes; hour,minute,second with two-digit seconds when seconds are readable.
4,23
